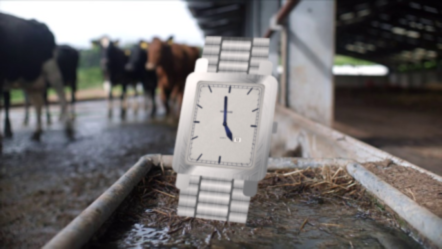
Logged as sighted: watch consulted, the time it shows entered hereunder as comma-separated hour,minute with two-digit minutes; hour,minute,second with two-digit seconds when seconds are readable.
4,59
